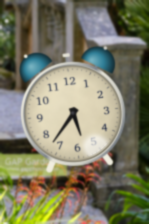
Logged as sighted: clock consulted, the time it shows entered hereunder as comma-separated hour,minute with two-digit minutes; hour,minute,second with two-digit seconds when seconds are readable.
5,37
